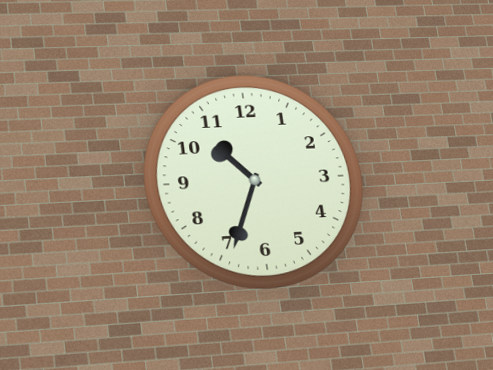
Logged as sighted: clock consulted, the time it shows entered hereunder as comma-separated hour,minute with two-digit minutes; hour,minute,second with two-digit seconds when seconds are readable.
10,34
